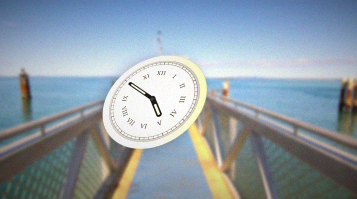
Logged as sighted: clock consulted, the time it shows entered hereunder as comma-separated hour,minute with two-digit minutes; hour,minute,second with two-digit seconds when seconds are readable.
4,50
